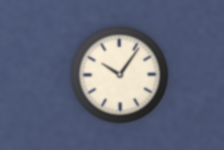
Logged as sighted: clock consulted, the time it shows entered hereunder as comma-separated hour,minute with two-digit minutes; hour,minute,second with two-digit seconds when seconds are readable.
10,06
